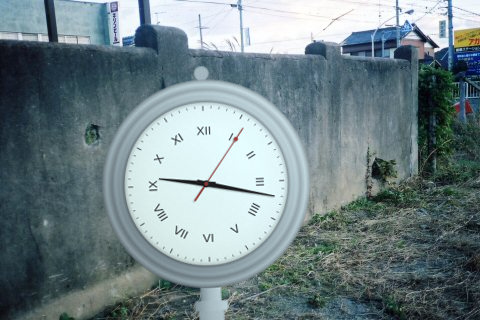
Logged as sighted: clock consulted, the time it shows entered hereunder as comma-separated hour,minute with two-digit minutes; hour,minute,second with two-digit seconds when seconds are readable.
9,17,06
